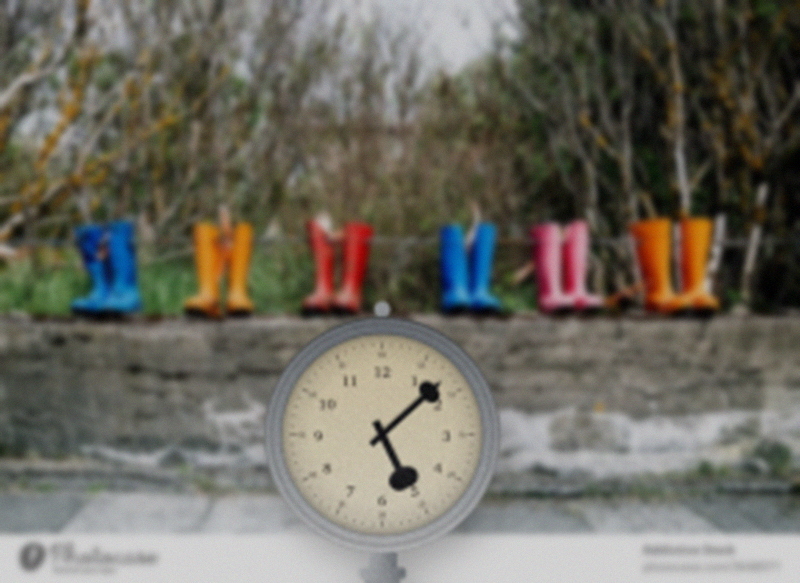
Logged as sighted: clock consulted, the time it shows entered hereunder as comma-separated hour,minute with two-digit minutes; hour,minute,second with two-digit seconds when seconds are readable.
5,08
